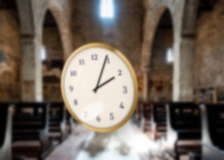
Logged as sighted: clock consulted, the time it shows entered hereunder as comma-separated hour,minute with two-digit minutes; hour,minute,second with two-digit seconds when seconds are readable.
2,04
